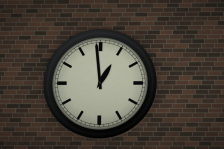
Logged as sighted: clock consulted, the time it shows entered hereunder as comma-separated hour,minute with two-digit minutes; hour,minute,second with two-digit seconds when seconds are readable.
12,59
